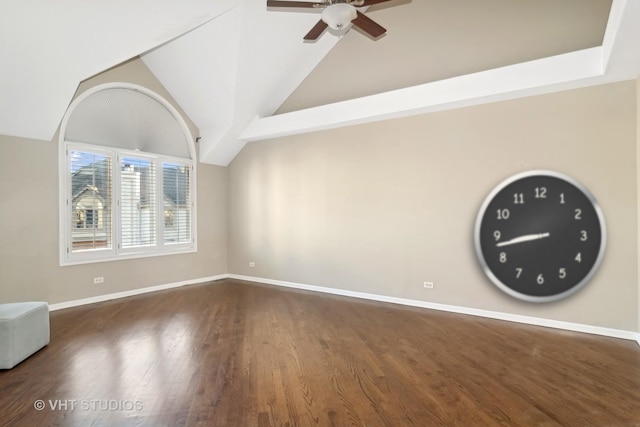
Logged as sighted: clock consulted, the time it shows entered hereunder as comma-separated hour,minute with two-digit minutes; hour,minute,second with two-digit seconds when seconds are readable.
8,43
